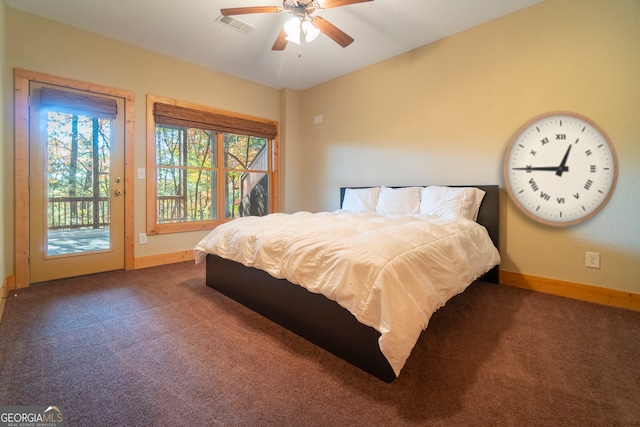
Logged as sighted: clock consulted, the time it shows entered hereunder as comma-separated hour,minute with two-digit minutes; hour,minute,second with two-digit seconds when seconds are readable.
12,45
